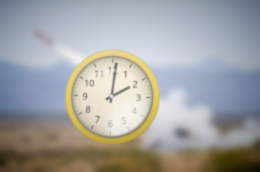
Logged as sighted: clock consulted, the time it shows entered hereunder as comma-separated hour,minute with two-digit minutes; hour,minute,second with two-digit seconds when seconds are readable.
2,01
